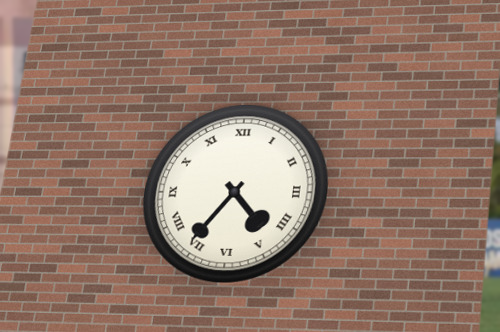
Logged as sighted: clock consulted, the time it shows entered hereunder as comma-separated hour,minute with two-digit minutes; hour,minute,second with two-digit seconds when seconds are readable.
4,36
